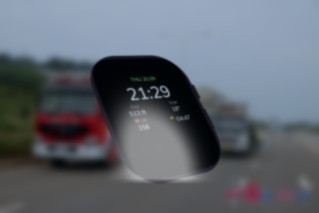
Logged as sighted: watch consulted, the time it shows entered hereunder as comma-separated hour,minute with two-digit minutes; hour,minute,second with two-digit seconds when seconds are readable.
21,29
